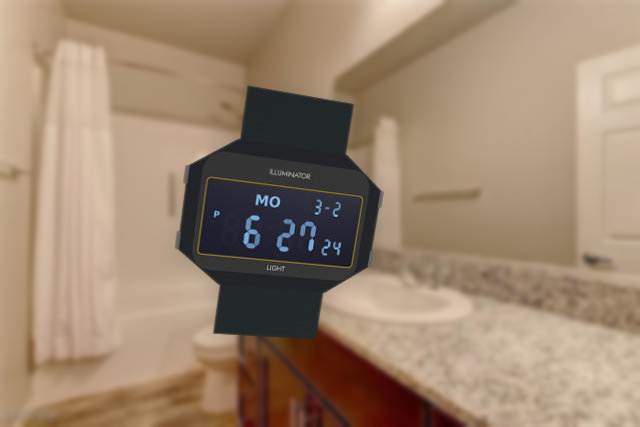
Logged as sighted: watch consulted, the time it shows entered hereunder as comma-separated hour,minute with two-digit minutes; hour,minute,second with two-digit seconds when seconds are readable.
6,27,24
